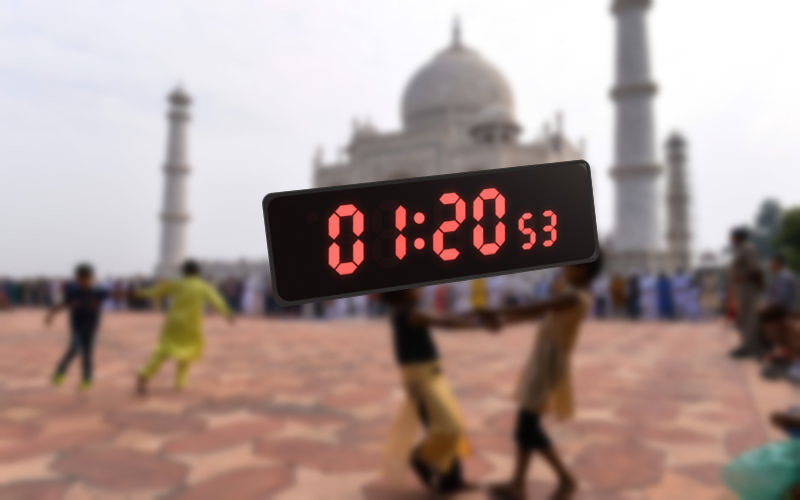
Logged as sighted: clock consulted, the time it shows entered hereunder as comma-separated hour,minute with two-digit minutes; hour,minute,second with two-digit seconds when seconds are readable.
1,20,53
